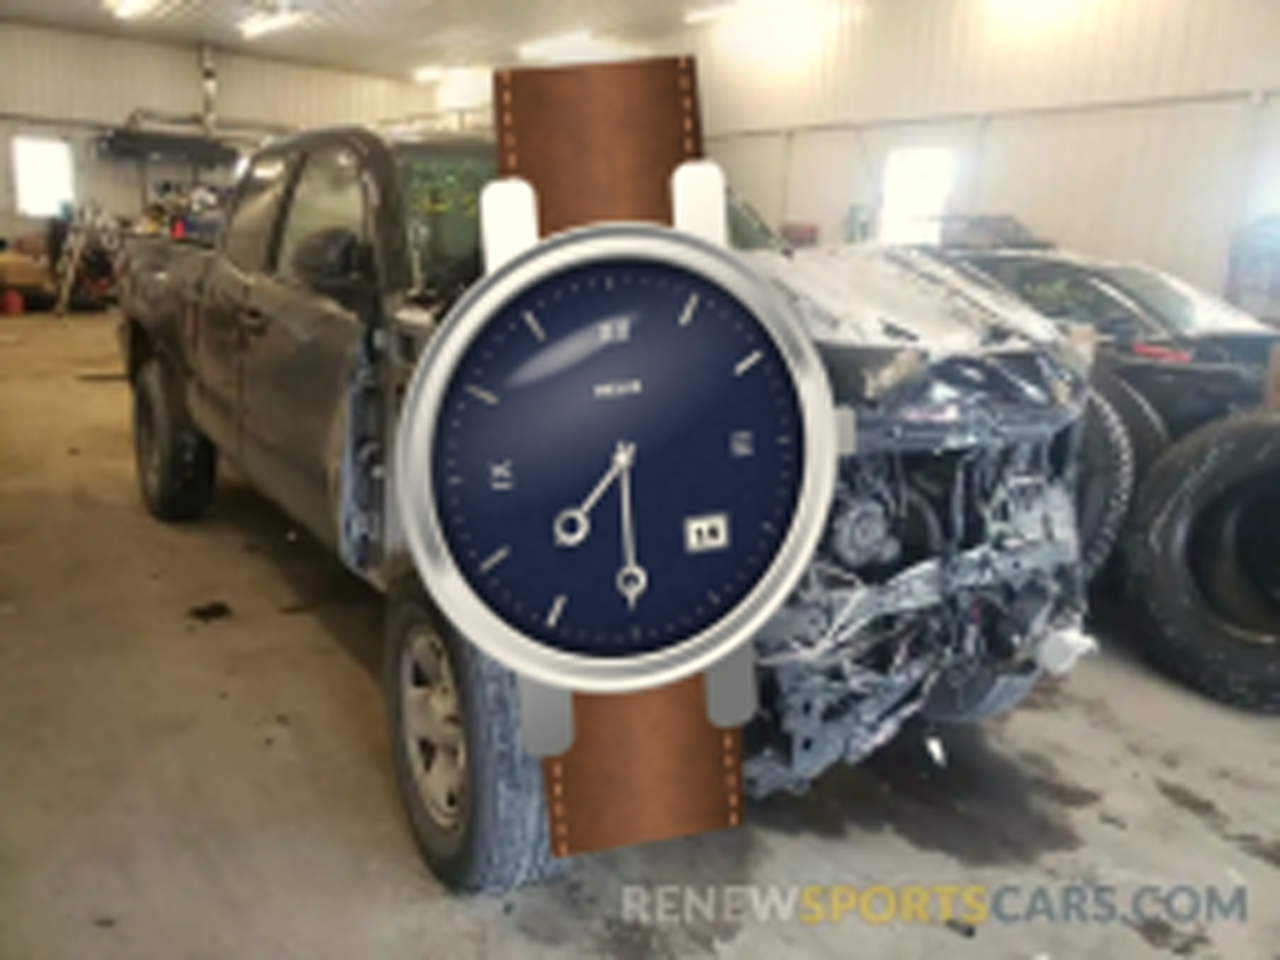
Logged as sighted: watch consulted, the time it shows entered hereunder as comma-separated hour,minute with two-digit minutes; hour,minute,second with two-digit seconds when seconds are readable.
7,30
